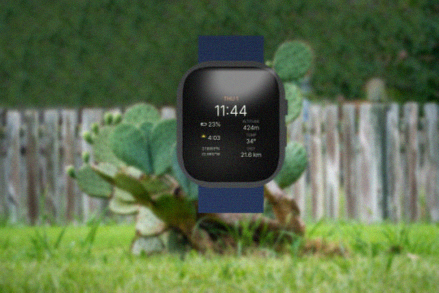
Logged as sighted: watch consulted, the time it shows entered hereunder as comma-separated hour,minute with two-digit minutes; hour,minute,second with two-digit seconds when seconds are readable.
11,44
